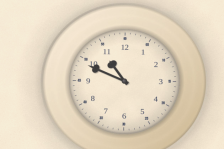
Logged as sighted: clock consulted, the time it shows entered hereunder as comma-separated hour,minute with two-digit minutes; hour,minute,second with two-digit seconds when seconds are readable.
10,49
